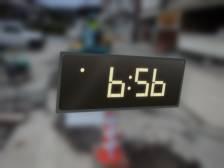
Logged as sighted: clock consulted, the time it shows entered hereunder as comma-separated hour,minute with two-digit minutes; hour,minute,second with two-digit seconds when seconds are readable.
6,56
